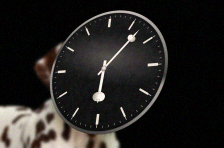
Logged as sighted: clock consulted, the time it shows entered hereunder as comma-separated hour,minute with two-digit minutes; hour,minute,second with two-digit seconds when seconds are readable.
6,07
